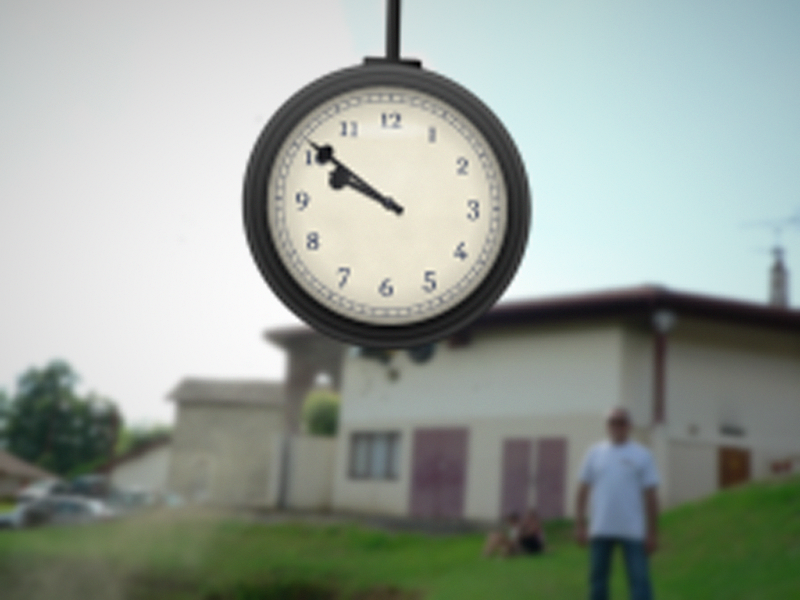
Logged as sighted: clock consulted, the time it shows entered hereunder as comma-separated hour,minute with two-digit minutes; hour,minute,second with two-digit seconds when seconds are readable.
9,51
